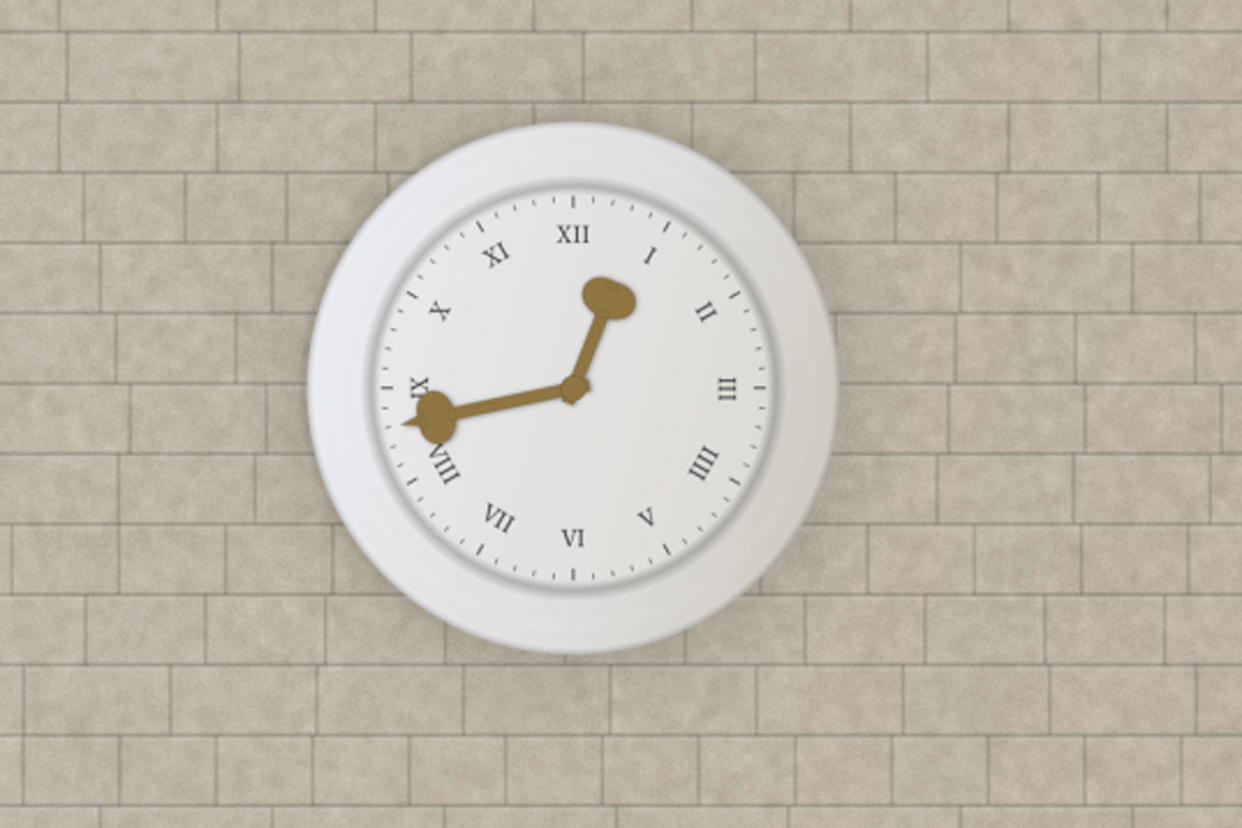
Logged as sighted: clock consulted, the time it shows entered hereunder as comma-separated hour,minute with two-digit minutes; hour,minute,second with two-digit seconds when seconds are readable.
12,43
